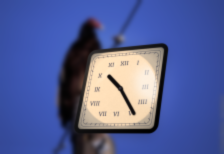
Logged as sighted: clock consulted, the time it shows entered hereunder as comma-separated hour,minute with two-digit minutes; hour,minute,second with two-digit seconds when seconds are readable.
10,24
